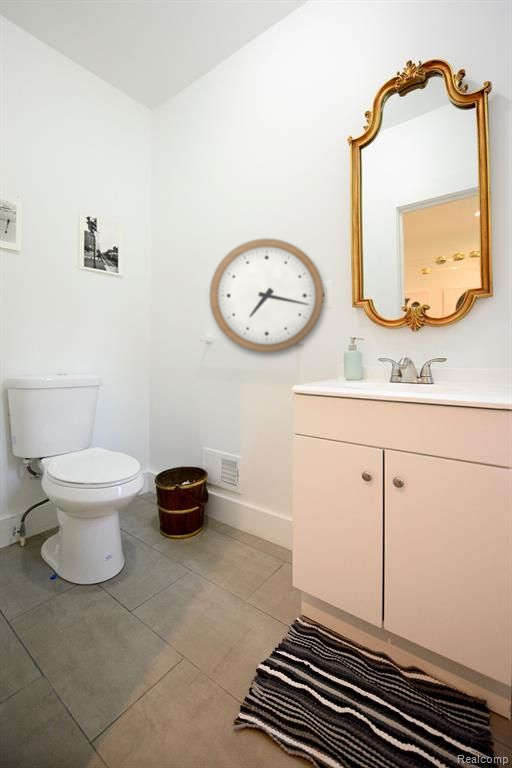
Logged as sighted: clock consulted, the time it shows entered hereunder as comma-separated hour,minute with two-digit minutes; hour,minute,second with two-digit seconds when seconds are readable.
7,17
